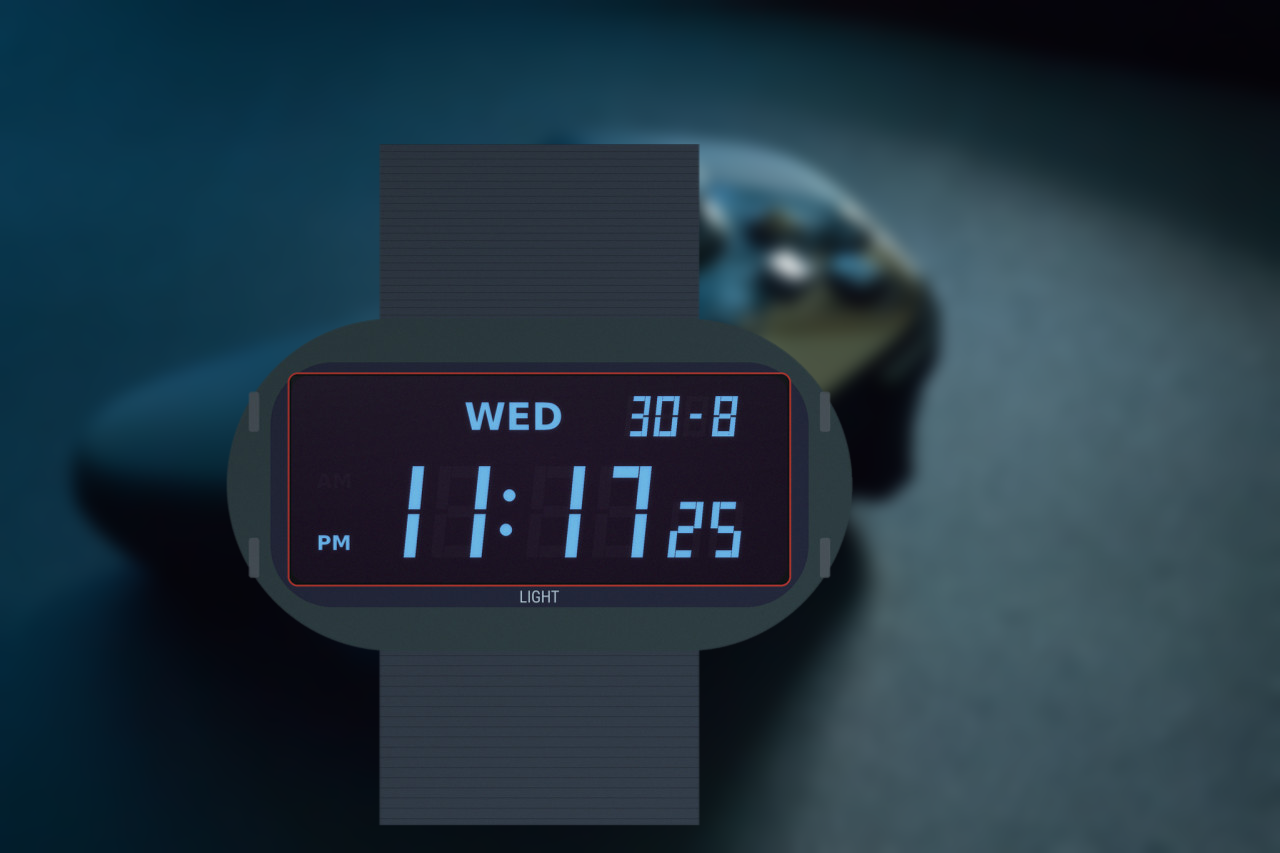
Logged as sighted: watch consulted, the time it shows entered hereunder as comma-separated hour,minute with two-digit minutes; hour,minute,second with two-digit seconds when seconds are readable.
11,17,25
